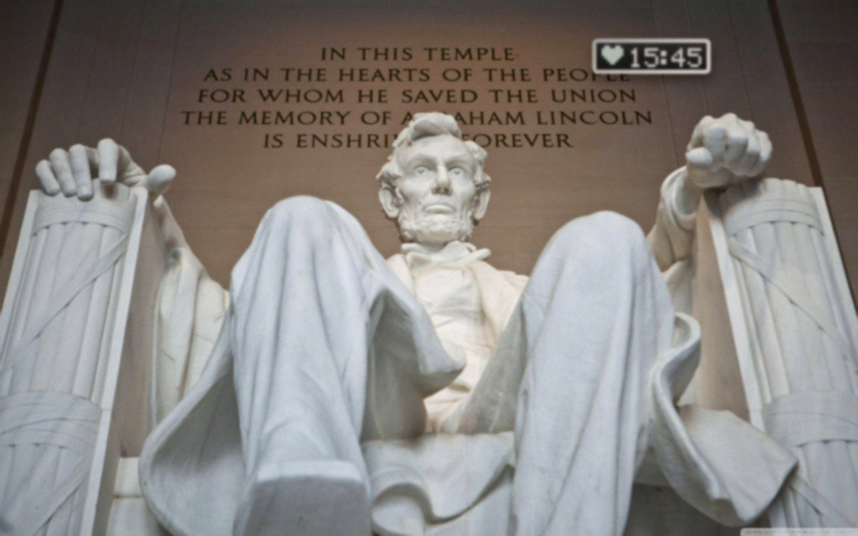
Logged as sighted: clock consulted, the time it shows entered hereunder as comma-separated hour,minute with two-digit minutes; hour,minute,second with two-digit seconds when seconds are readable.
15,45
